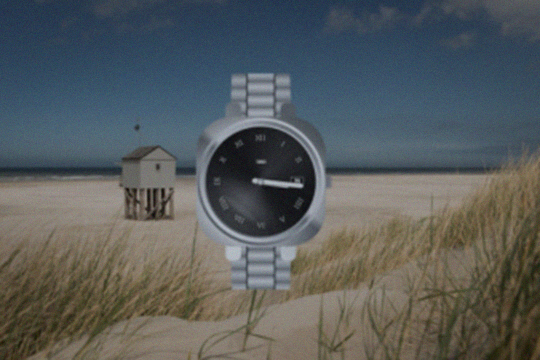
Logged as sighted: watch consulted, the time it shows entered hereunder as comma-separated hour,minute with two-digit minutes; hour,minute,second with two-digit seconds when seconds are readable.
3,16
